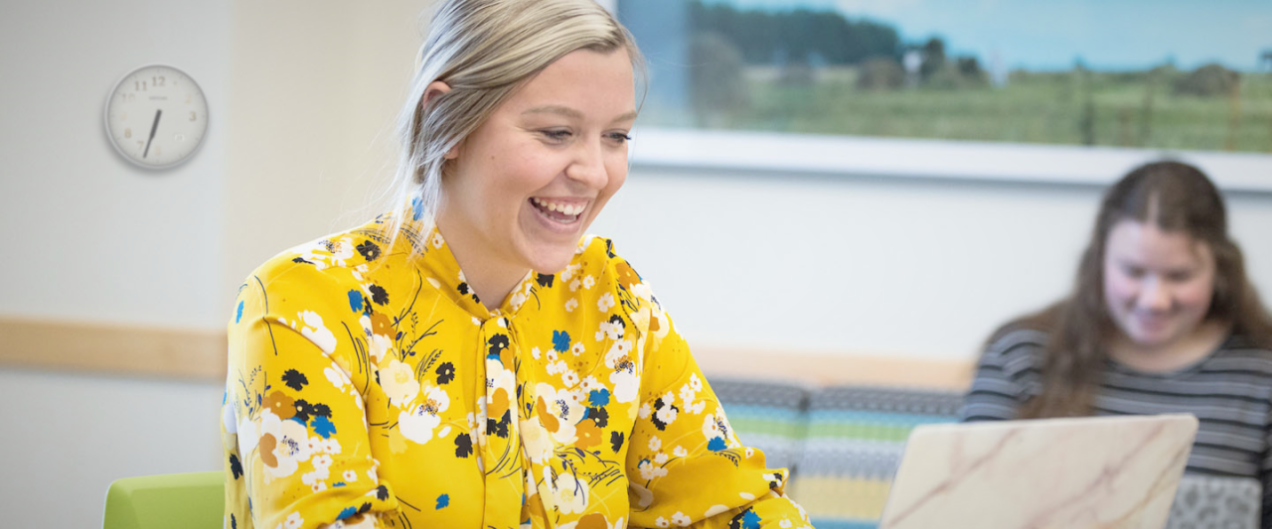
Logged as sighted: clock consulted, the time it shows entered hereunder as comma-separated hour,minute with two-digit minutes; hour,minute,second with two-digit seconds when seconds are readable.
6,33
